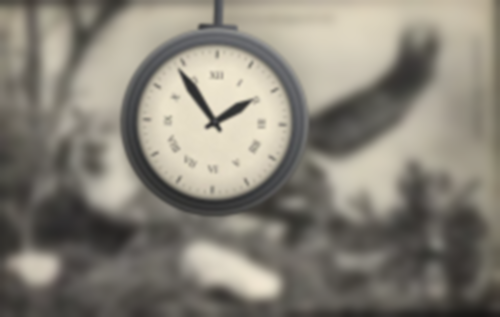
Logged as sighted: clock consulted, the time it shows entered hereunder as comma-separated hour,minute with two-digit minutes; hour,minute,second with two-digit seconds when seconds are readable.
1,54
